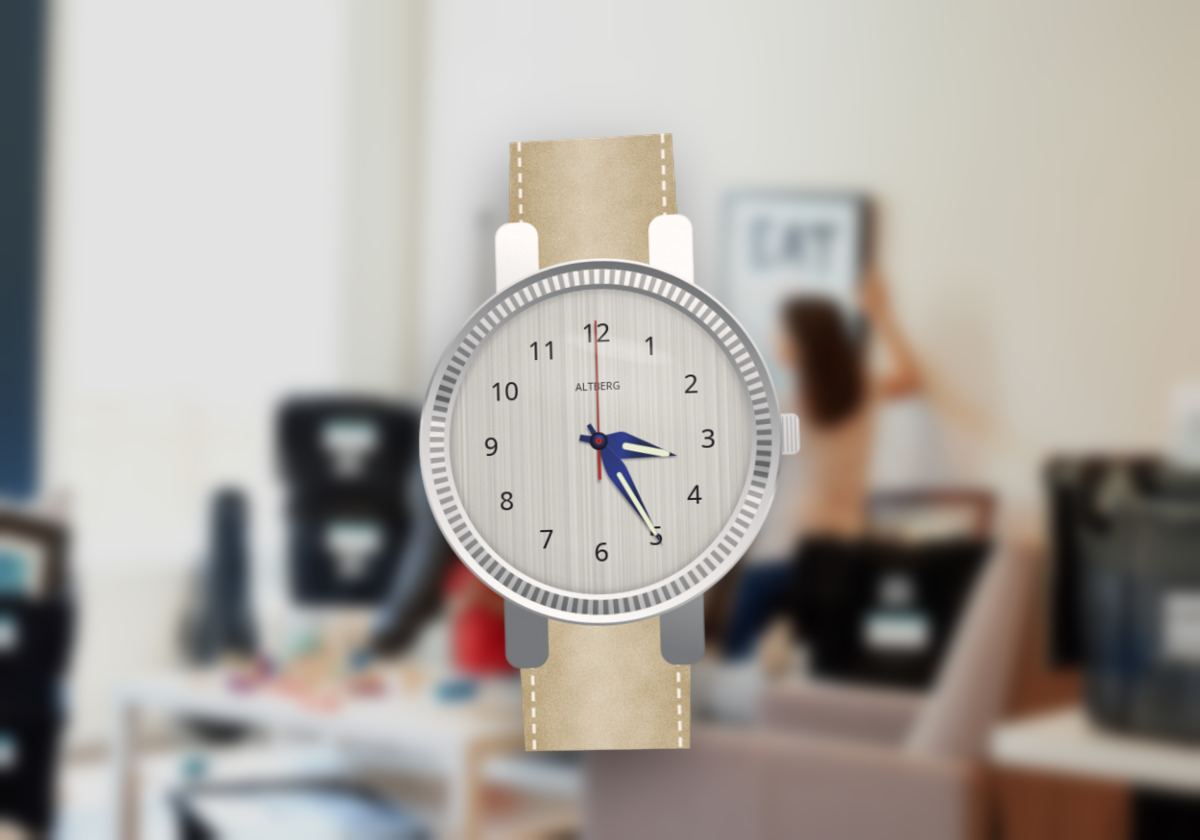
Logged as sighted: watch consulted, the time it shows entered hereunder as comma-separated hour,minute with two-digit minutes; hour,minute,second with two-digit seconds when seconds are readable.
3,25,00
